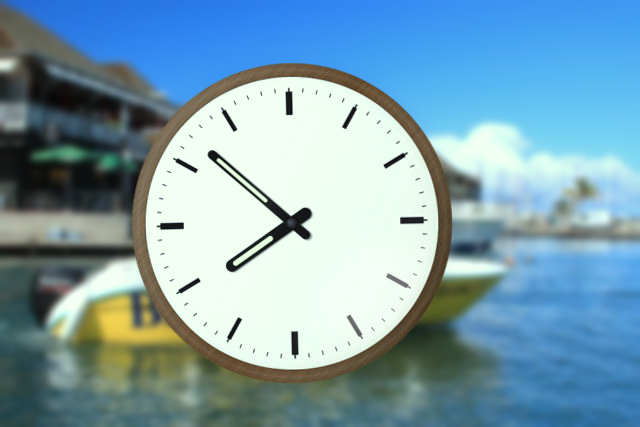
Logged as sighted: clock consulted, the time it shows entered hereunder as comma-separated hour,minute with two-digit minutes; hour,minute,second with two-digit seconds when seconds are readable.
7,52
